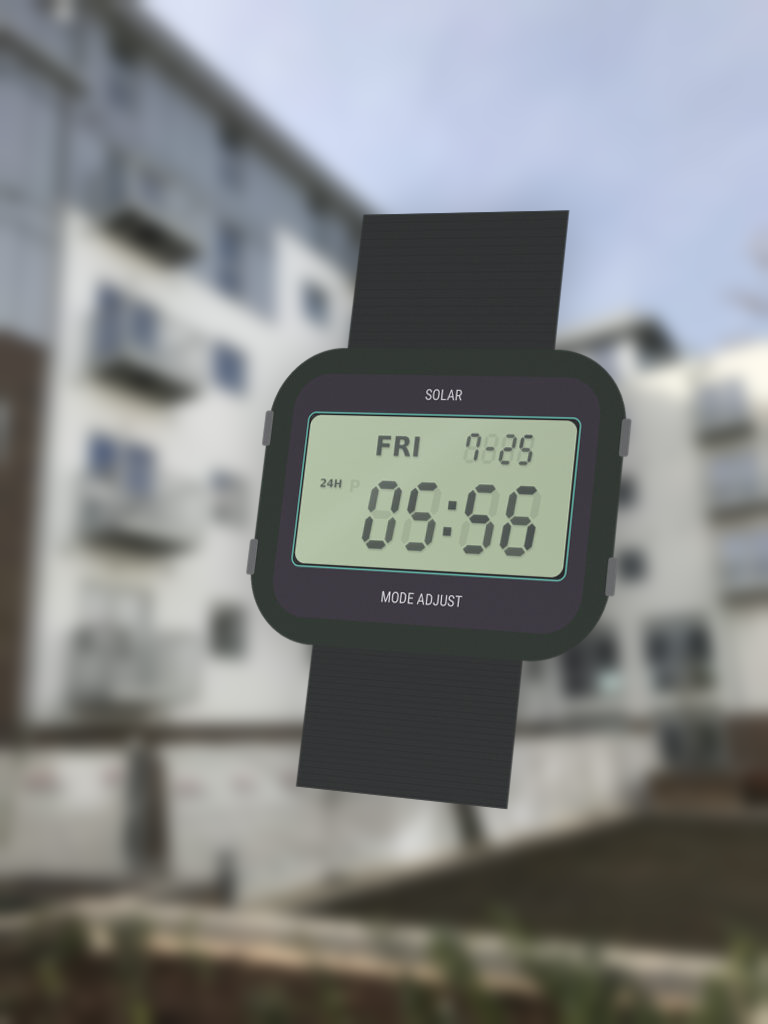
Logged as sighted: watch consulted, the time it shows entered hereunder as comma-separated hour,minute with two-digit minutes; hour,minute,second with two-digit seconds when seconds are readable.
5,56
